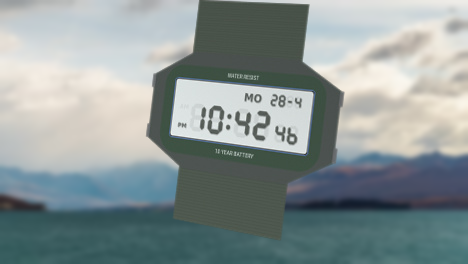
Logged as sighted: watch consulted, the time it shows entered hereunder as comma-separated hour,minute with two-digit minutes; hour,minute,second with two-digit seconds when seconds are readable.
10,42,46
